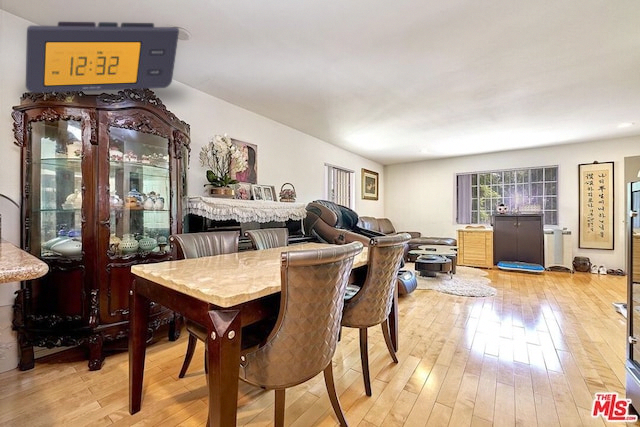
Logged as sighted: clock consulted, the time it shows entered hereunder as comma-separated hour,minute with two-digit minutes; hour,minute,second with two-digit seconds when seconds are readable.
12,32
